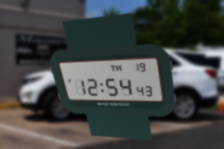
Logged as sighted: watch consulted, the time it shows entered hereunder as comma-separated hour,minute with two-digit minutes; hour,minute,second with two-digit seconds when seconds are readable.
12,54,43
